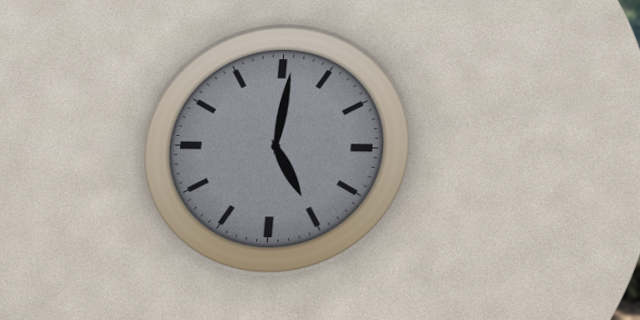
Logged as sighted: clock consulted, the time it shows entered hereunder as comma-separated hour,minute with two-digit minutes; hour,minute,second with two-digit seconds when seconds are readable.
5,01
